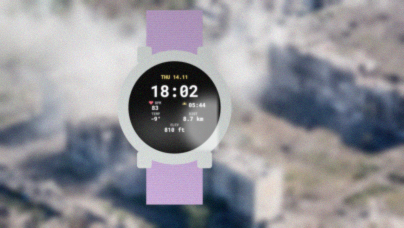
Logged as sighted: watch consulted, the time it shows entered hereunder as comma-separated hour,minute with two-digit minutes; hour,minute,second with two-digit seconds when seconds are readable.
18,02
